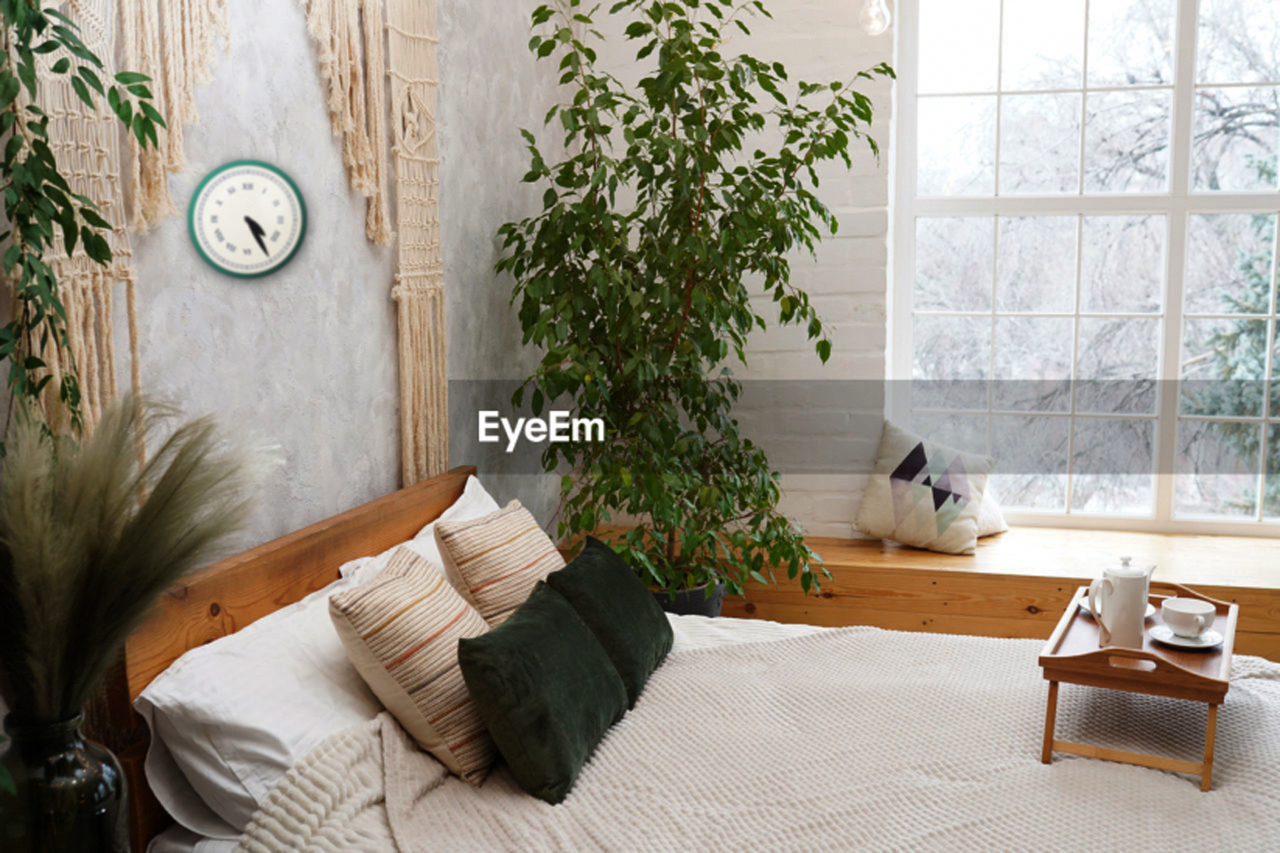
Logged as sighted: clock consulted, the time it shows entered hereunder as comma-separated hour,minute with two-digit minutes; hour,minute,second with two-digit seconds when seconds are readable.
4,25
